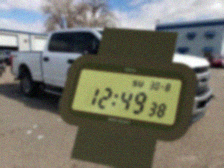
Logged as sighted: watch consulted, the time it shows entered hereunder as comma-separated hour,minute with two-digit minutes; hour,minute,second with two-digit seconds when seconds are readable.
12,49,38
